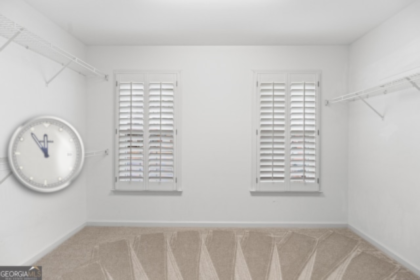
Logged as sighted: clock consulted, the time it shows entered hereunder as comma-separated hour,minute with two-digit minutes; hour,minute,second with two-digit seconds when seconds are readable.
11,54
